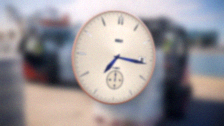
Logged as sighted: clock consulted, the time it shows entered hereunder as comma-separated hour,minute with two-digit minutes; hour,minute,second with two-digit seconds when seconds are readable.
7,16
